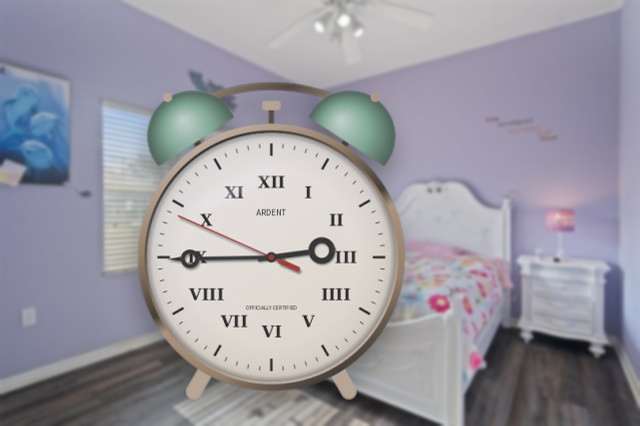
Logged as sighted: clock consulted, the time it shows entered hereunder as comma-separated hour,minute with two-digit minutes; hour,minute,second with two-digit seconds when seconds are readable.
2,44,49
